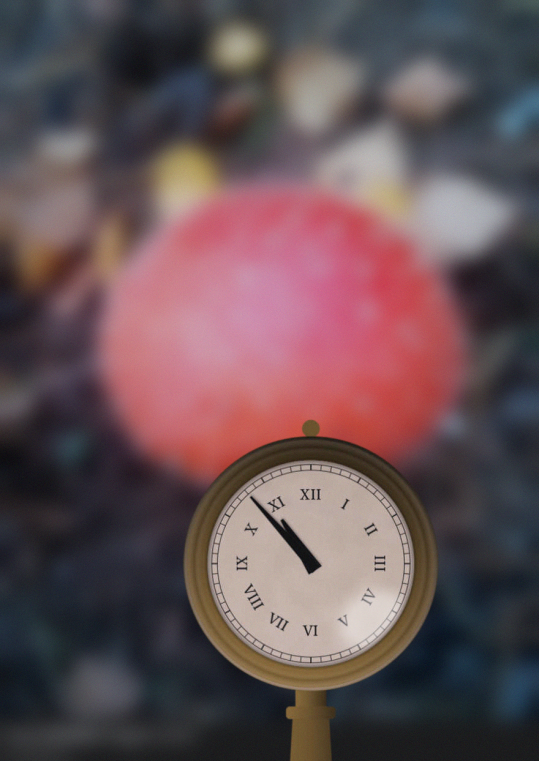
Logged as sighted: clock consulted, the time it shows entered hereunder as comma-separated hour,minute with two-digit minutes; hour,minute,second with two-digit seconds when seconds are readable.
10,53
